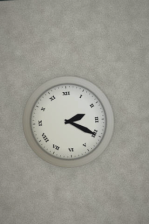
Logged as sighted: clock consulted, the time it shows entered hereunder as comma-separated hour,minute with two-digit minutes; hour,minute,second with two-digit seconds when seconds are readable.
2,20
